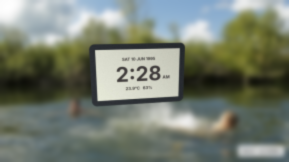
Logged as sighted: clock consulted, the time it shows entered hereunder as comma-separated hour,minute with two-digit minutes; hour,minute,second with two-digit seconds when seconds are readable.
2,28
